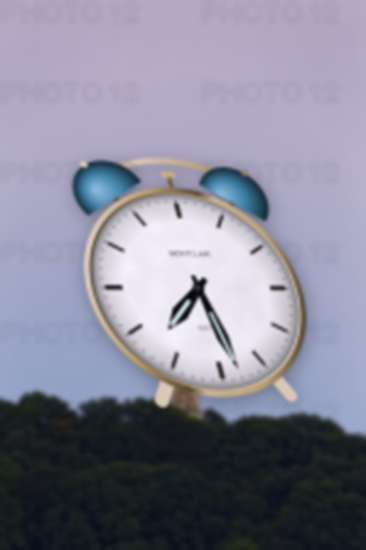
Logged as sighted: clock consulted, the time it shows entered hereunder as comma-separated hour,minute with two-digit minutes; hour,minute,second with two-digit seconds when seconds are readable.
7,28
